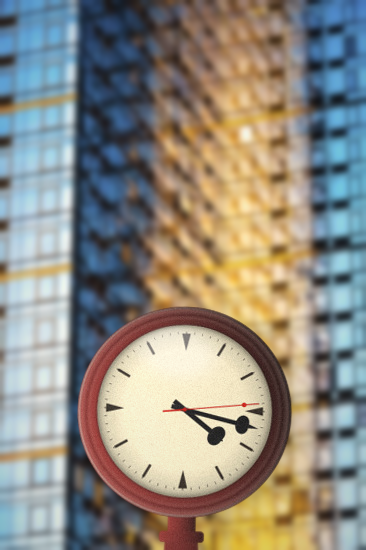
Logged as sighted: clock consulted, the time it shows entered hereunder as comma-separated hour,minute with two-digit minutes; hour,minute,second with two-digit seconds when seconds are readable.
4,17,14
